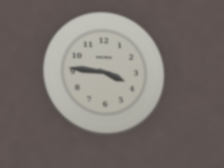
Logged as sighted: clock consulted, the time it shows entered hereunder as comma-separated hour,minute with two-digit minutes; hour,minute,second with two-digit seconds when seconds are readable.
3,46
